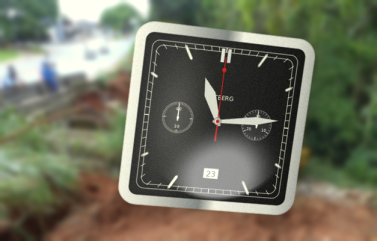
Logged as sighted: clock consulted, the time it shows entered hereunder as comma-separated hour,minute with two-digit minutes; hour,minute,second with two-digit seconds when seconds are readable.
11,14
